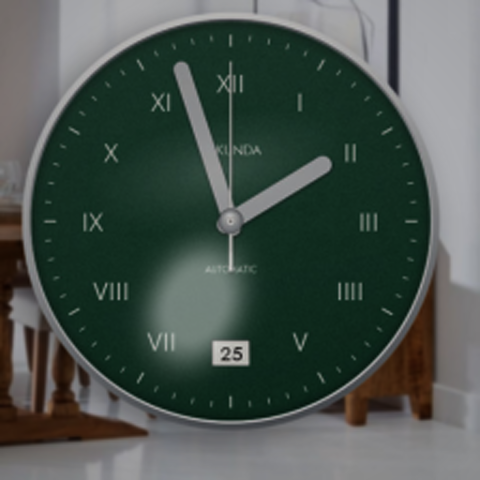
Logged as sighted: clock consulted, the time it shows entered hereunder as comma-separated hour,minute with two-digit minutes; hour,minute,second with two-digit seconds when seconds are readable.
1,57,00
